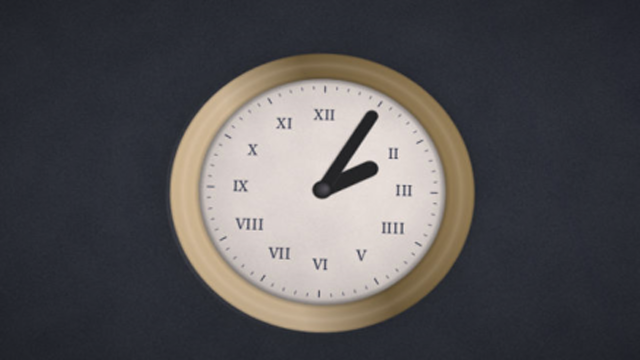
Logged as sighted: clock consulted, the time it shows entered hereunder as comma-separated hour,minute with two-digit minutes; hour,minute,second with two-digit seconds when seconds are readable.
2,05
